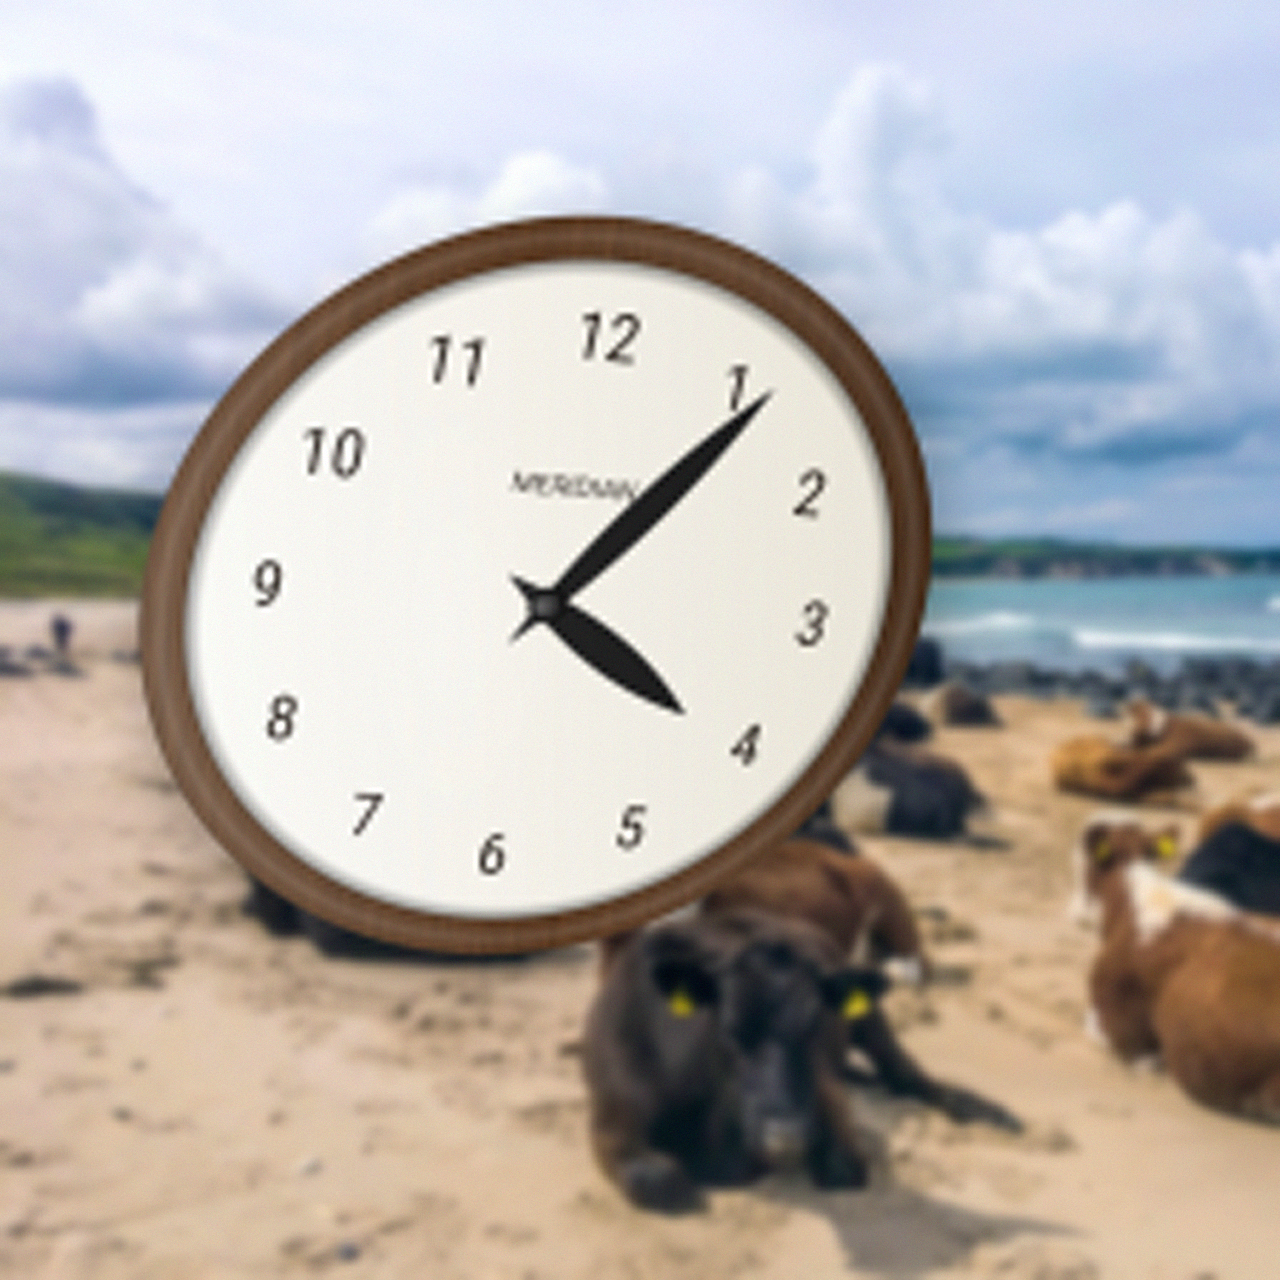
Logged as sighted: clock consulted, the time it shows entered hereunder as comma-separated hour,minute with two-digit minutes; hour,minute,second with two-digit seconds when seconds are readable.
4,06
